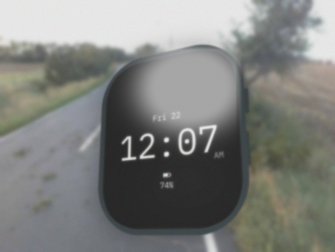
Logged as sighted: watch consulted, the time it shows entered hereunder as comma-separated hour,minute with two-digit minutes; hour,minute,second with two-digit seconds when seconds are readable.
12,07
